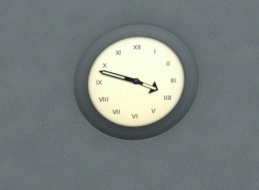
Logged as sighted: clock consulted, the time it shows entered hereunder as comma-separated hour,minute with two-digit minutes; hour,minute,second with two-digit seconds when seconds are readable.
3,48
